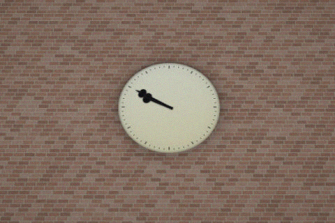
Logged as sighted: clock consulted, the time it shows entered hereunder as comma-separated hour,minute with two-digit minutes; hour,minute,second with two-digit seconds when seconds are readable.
9,50
